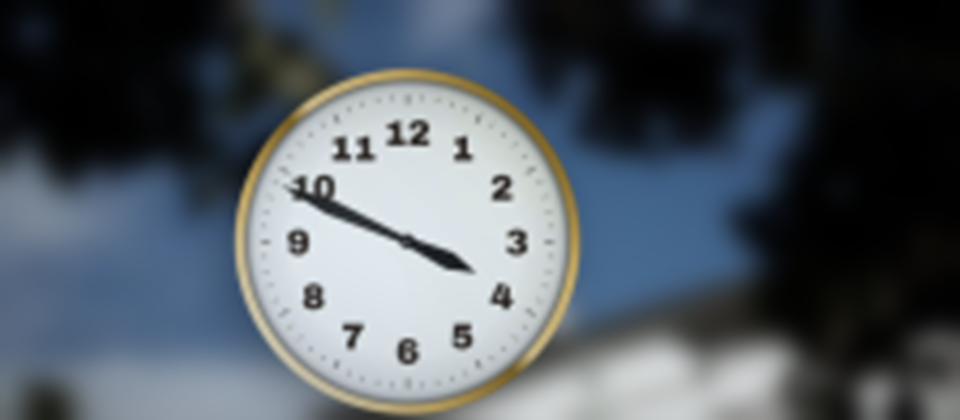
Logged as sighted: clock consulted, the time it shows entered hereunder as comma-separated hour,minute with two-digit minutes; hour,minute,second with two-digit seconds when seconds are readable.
3,49
